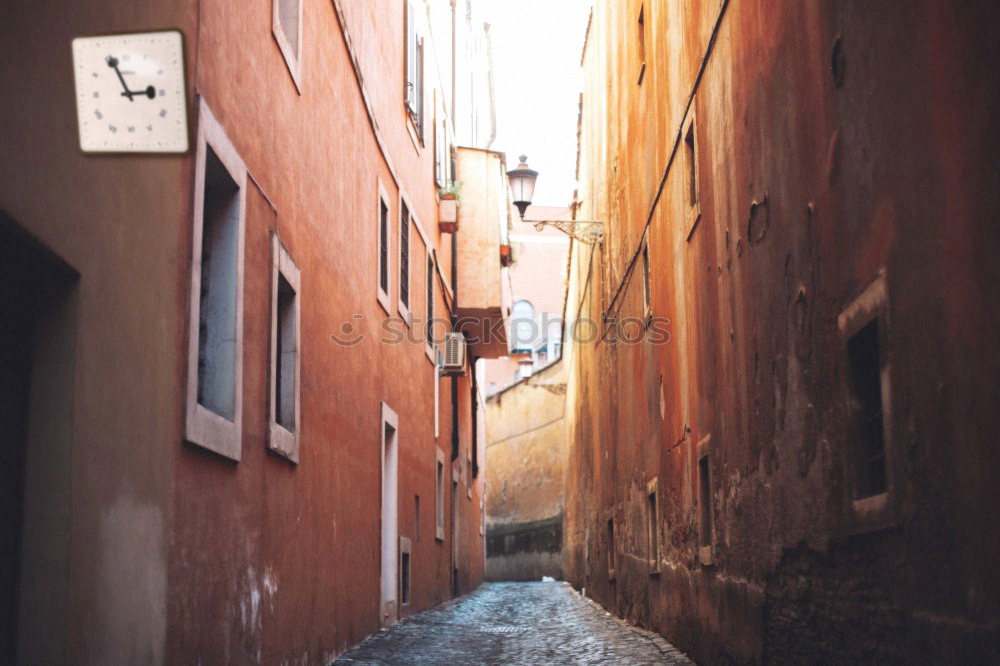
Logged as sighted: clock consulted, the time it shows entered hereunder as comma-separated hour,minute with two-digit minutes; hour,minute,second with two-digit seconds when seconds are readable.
2,56
